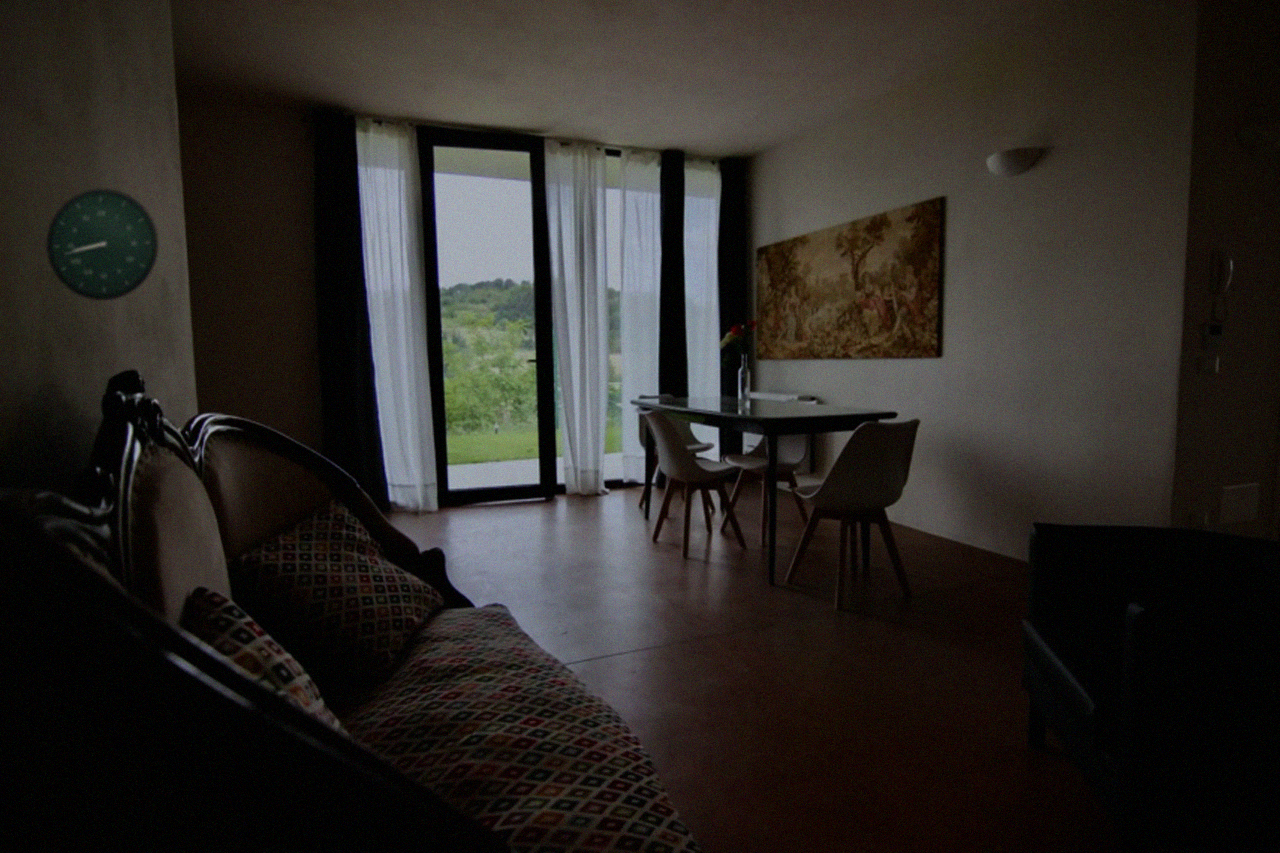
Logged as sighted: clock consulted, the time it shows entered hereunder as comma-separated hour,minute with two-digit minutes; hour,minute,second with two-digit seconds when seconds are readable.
8,43
